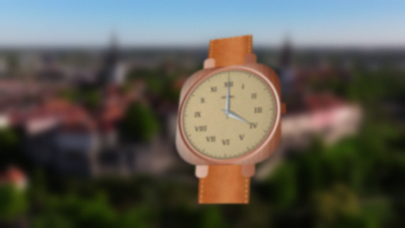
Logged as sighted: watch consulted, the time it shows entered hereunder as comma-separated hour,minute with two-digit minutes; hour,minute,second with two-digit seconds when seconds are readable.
4,00
